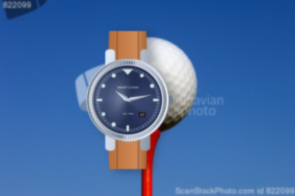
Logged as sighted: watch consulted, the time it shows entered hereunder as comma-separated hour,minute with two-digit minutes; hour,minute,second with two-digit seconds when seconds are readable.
10,13
